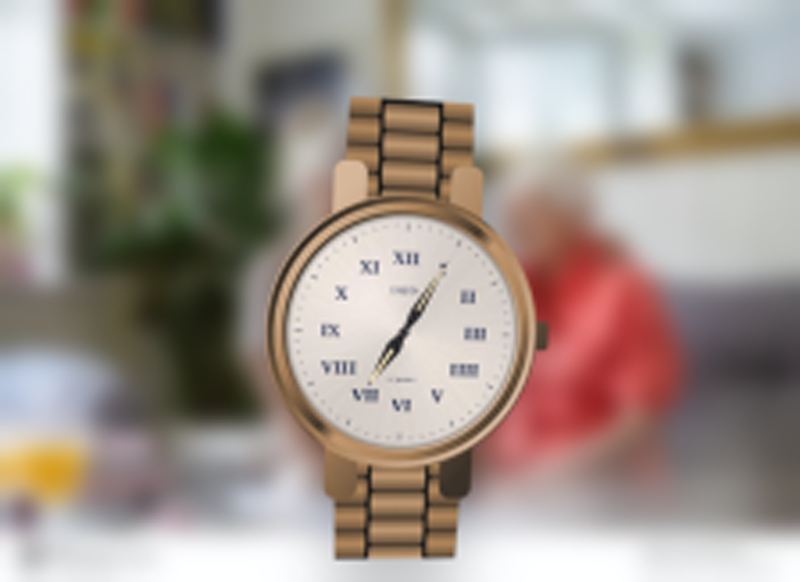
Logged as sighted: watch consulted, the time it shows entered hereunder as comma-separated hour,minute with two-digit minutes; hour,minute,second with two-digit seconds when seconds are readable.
7,05
